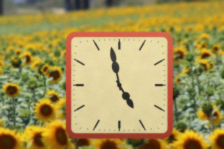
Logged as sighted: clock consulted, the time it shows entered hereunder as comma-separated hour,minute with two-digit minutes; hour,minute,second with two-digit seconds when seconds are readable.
4,58
